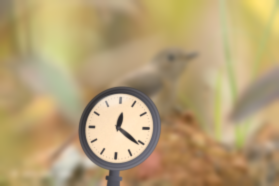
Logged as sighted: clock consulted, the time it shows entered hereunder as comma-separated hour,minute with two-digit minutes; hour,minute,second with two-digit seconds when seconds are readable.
12,21
